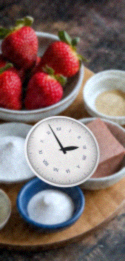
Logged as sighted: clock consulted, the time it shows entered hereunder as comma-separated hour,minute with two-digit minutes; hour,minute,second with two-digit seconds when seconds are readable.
2,57
